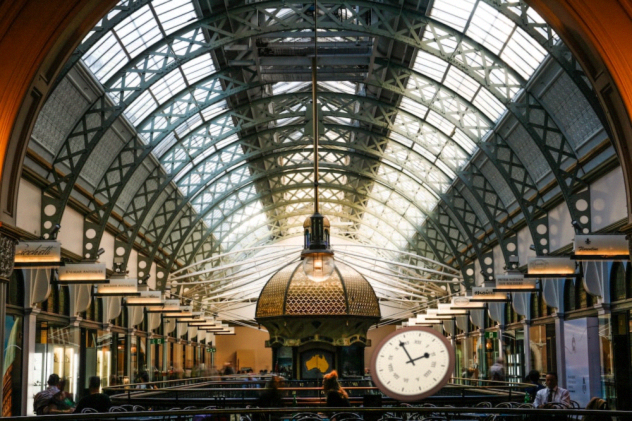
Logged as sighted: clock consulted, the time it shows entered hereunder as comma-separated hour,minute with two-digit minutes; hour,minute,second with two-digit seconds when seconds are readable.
1,53
